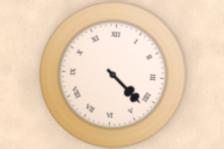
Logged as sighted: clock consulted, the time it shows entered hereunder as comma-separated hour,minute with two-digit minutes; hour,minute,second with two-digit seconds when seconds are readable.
4,22
